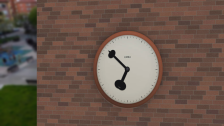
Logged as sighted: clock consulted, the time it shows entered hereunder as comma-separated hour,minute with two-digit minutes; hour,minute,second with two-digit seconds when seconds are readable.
6,52
